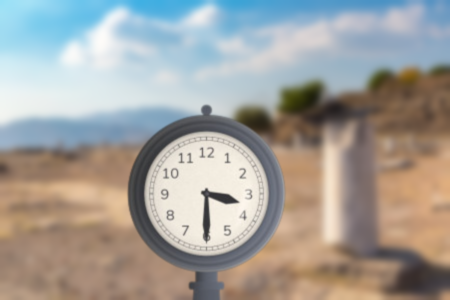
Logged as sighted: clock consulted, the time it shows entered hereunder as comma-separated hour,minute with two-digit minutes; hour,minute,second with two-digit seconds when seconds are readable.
3,30
